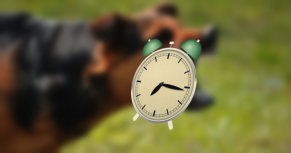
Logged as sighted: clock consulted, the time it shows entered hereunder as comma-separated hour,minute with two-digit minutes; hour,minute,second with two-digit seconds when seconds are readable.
7,16
